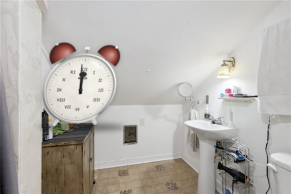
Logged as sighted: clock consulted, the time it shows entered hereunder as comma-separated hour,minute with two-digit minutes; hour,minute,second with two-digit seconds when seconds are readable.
11,59
